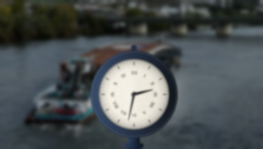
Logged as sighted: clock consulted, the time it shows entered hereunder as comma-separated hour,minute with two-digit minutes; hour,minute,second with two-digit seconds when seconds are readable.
2,32
